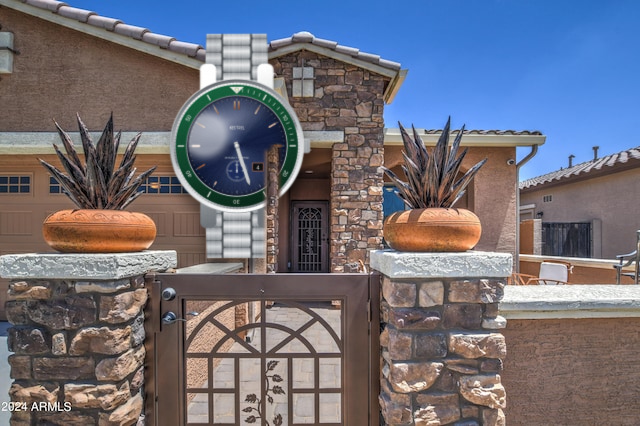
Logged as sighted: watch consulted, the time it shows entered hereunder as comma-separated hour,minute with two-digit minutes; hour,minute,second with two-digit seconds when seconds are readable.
5,27
